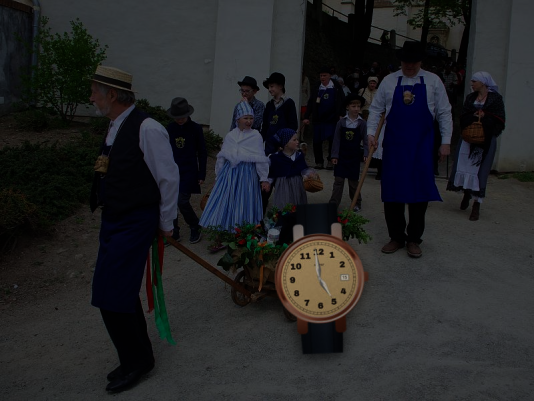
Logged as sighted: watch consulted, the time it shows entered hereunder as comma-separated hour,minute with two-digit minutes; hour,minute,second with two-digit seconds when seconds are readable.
4,59
